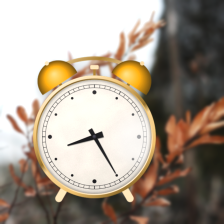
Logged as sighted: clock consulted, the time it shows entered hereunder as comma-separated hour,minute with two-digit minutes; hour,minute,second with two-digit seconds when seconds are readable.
8,25
